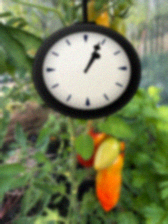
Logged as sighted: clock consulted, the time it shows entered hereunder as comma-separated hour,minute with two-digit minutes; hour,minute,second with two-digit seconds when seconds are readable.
1,04
